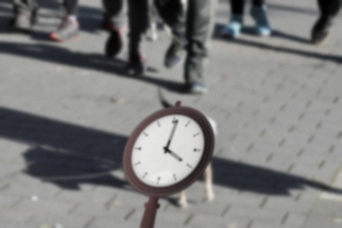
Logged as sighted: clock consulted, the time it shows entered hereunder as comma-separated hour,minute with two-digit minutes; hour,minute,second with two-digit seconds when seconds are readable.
4,01
